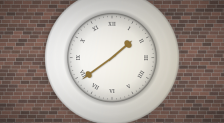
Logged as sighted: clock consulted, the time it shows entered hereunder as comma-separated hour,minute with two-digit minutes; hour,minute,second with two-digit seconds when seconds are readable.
1,39
